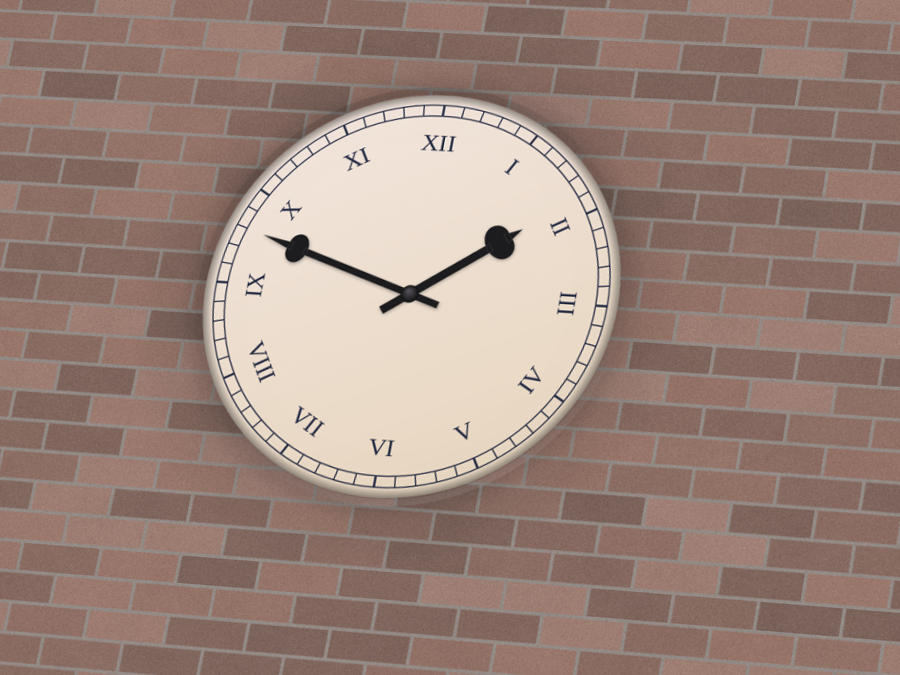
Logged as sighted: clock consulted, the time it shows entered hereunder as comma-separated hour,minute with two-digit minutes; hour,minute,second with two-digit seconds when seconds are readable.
1,48
